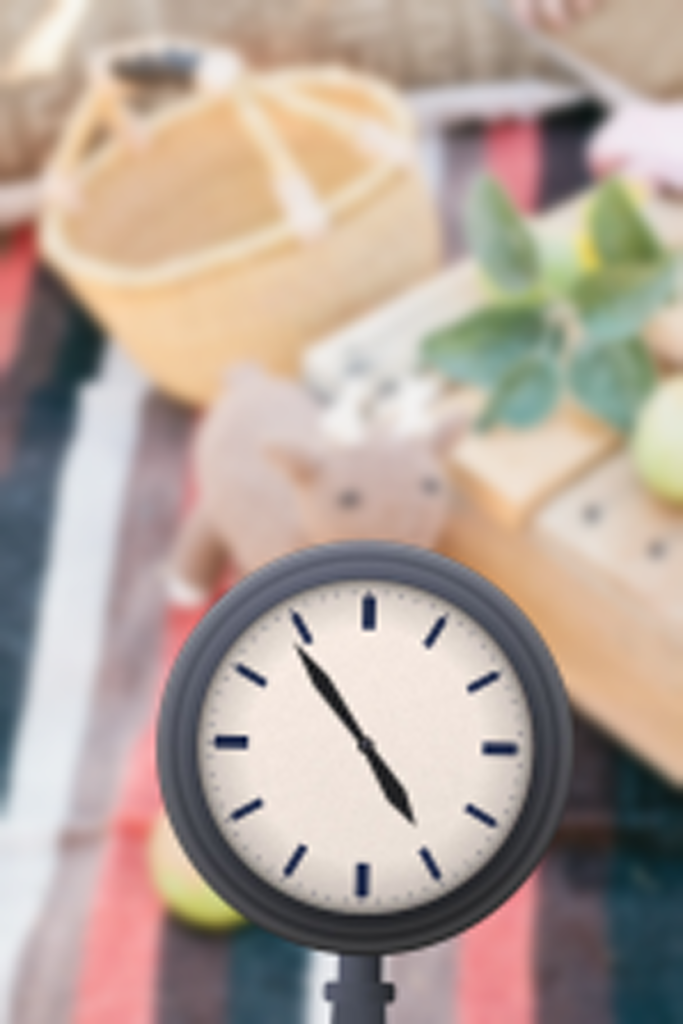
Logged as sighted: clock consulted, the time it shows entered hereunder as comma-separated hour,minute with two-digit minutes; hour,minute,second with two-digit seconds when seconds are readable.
4,54
